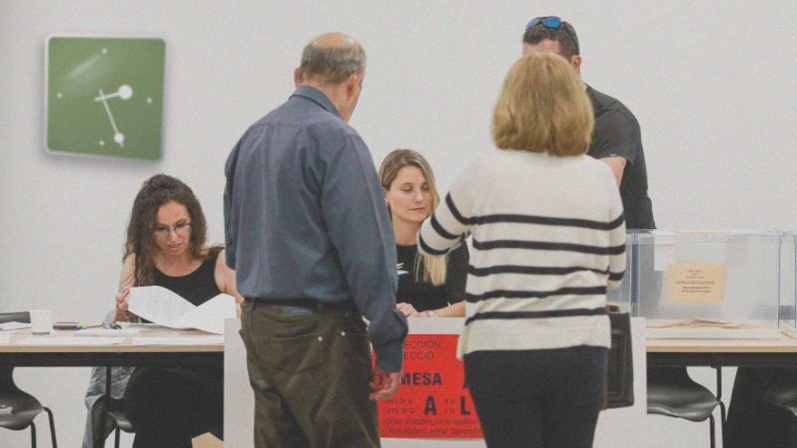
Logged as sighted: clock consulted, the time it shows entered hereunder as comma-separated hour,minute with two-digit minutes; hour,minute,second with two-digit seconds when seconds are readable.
2,26
